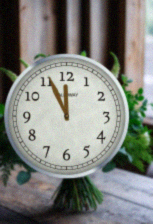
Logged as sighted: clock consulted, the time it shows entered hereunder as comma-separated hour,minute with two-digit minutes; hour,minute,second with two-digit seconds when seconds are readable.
11,56
